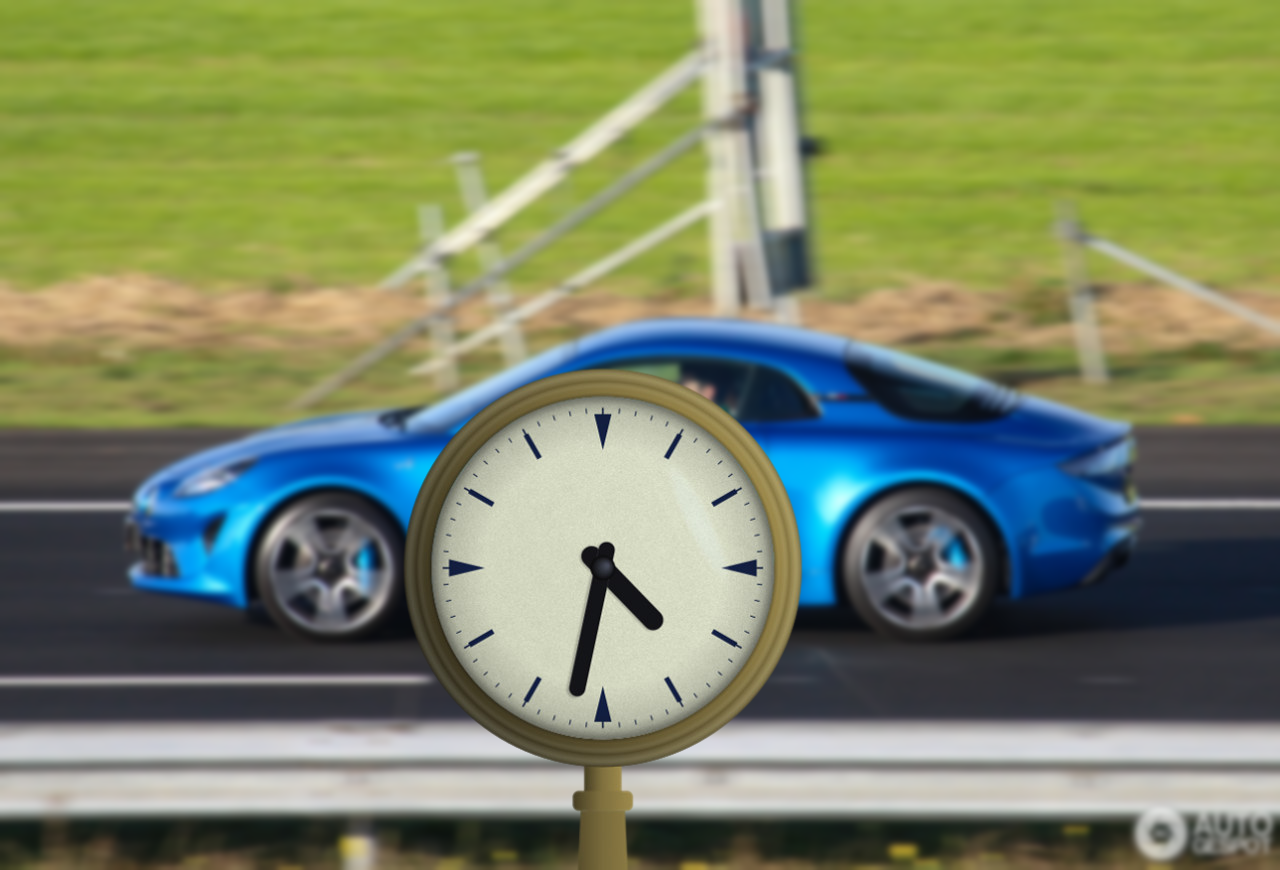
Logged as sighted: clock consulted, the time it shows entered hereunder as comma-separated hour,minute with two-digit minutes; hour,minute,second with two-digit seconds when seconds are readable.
4,32
